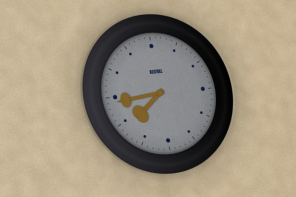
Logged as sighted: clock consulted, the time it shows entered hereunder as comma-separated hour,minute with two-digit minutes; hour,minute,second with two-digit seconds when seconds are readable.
7,44
